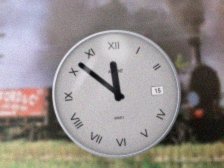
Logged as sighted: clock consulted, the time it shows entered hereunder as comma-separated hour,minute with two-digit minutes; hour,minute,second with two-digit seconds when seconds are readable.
11,52
